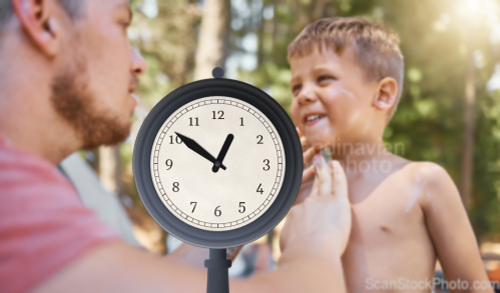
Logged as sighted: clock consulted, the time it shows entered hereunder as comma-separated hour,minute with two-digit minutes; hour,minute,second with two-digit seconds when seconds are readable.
12,51
